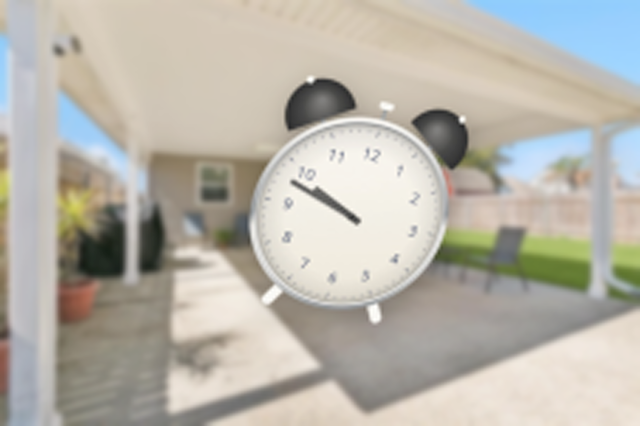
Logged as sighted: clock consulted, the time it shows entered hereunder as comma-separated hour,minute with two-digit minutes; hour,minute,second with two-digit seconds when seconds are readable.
9,48
